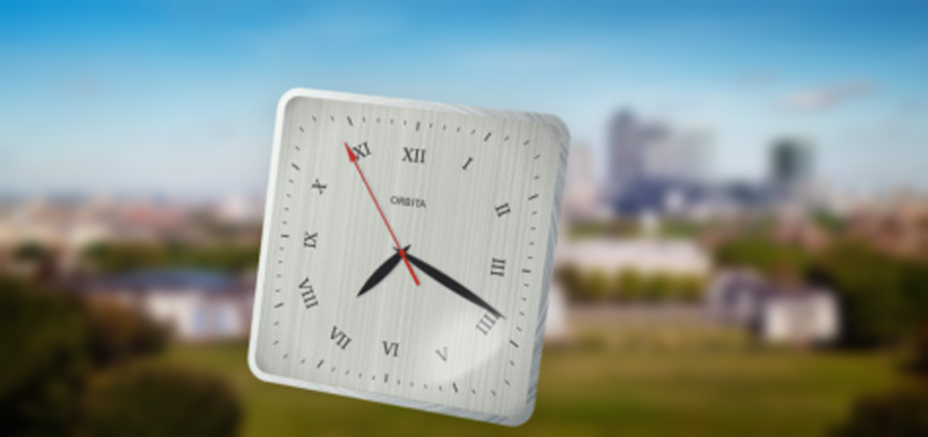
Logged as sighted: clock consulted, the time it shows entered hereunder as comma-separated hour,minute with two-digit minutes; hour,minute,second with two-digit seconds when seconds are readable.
7,18,54
